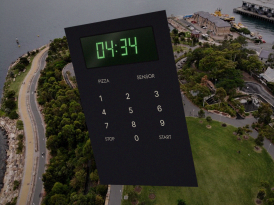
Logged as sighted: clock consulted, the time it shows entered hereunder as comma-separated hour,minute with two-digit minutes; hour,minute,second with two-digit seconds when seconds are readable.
4,34
